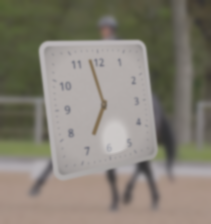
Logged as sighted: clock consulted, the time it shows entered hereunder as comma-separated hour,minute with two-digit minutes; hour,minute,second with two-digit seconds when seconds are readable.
6,58
